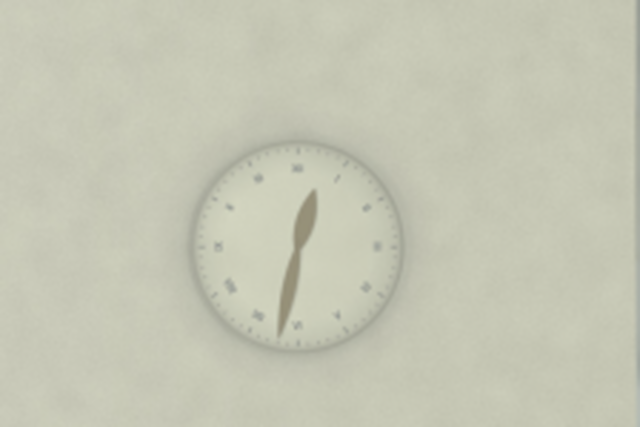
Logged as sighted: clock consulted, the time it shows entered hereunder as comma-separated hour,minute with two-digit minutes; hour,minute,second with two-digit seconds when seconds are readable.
12,32
